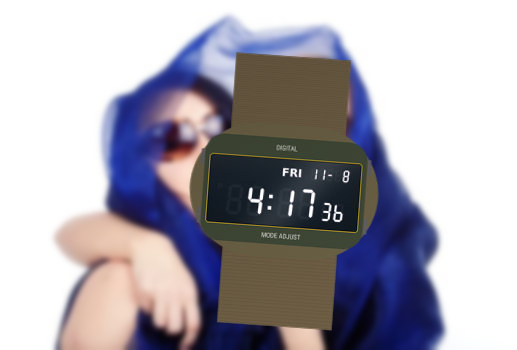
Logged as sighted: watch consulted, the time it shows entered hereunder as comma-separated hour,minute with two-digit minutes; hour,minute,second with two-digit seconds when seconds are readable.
4,17,36
